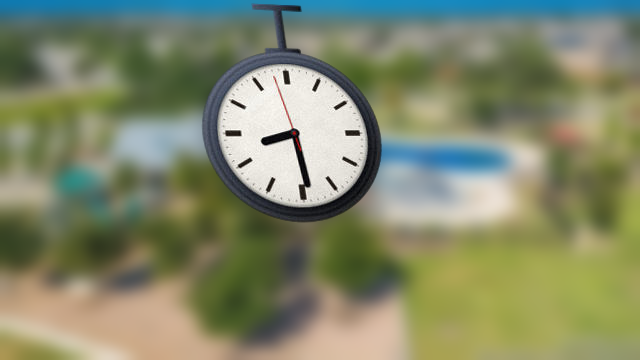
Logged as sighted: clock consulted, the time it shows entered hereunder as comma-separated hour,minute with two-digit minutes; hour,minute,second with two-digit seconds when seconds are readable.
8,28,58
